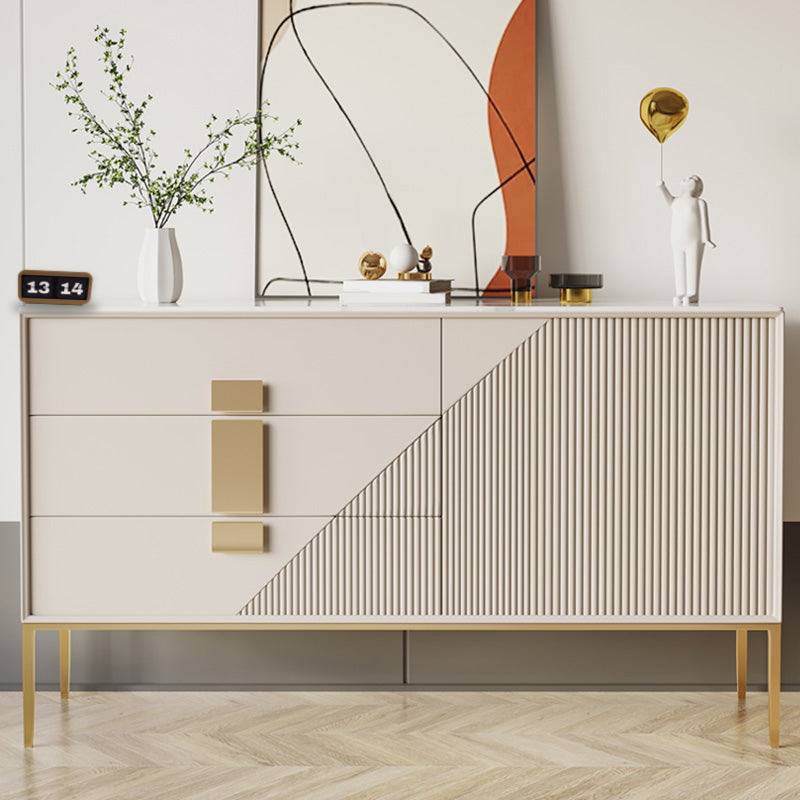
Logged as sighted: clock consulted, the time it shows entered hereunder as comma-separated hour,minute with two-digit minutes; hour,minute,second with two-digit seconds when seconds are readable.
13,14
